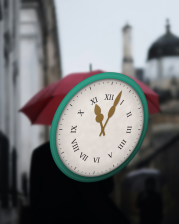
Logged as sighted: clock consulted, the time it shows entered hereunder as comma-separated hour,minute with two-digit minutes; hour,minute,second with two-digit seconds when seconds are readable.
11,03
